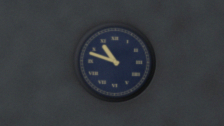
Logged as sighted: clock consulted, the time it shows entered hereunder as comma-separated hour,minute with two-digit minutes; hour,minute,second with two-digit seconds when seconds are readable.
10,48
